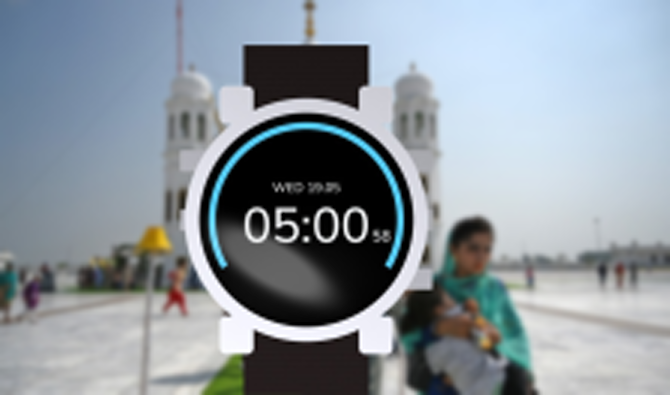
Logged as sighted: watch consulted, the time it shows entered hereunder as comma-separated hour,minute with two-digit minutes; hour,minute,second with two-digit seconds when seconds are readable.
5,00
